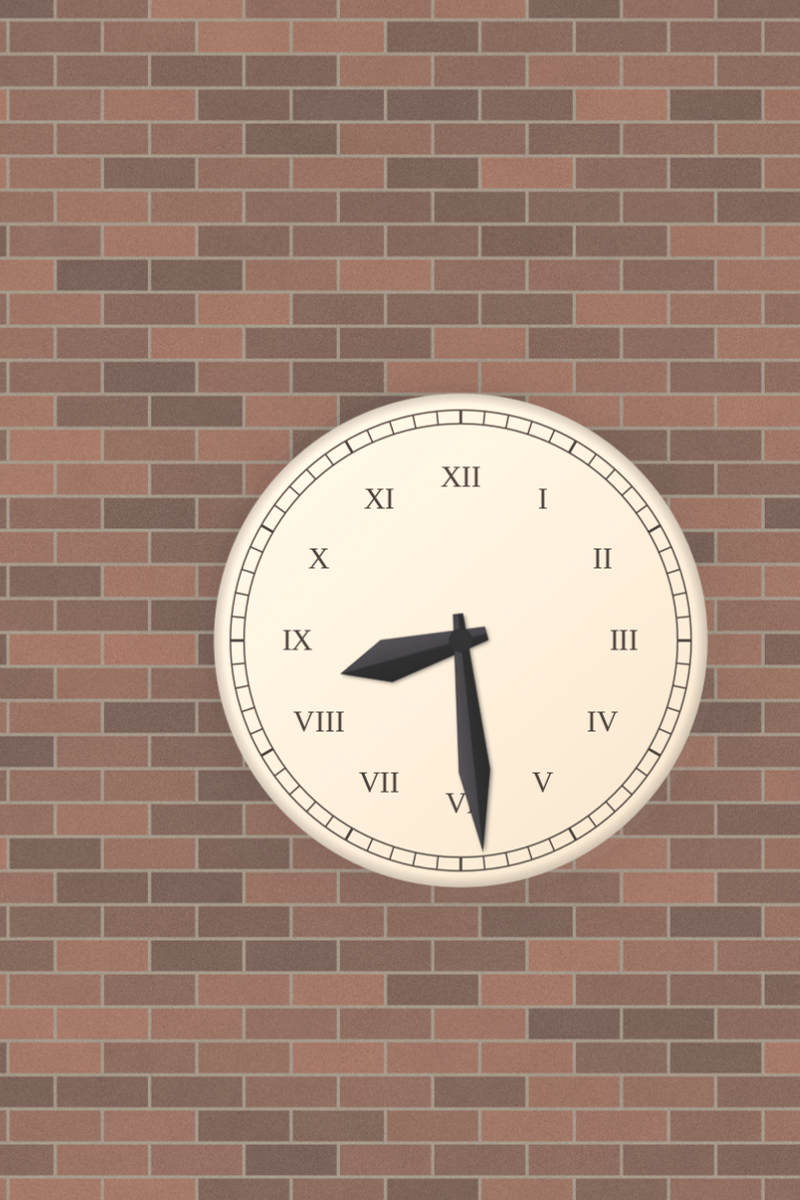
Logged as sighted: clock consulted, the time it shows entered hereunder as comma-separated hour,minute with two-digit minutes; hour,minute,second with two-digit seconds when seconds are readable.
8,29
